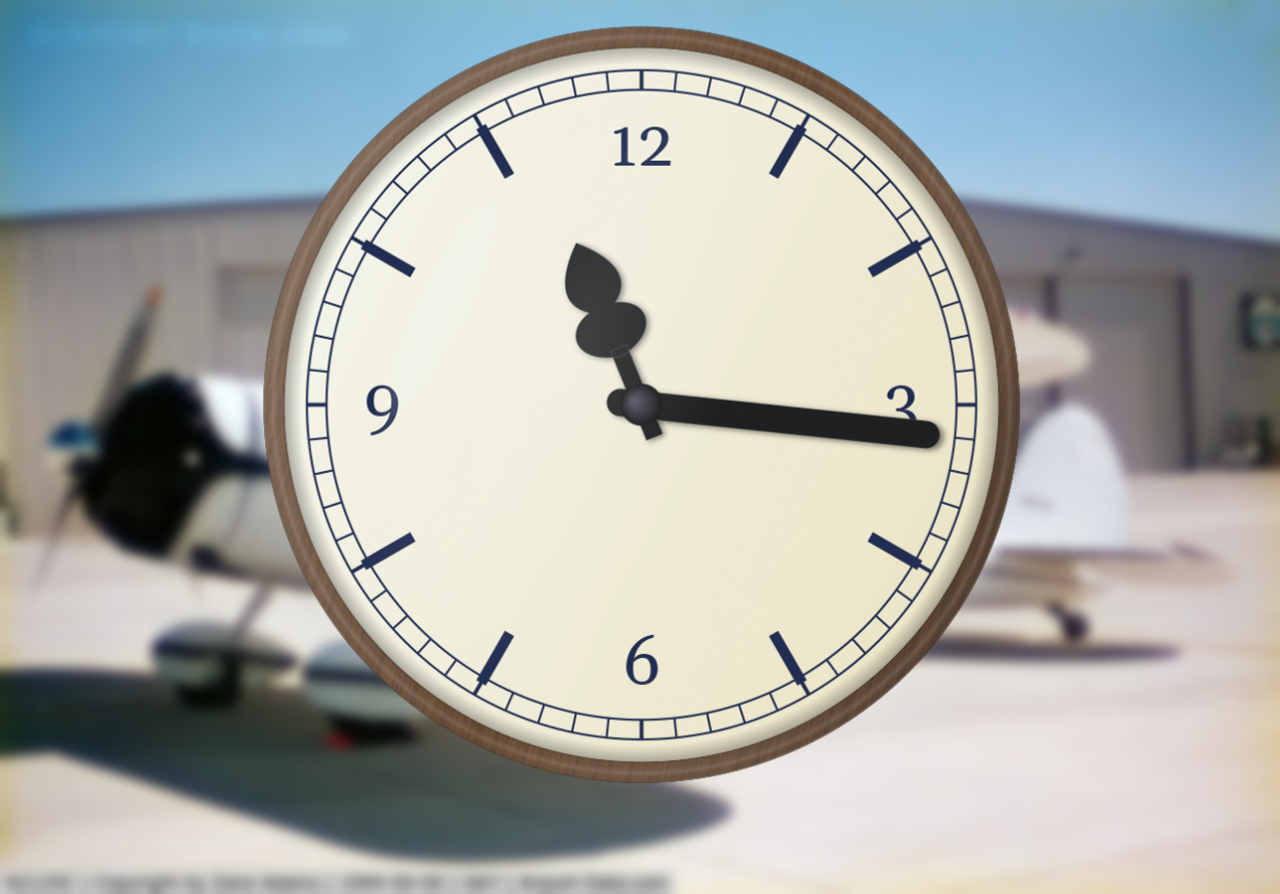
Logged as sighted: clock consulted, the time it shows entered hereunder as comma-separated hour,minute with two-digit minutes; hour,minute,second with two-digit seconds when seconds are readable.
11,16
